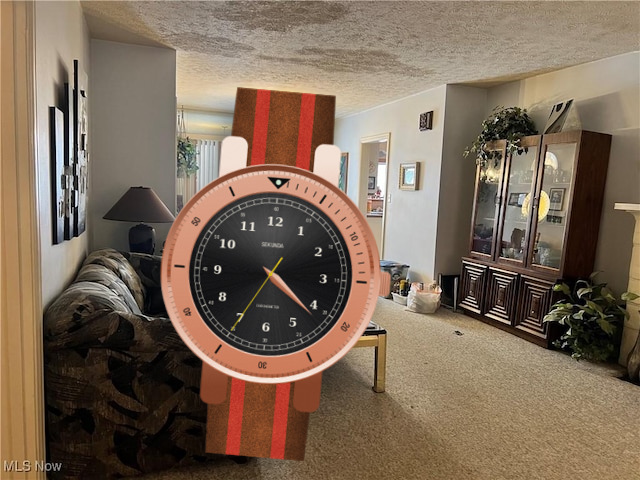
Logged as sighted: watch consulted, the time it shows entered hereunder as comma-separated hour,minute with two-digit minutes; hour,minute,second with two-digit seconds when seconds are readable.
4,21,35
